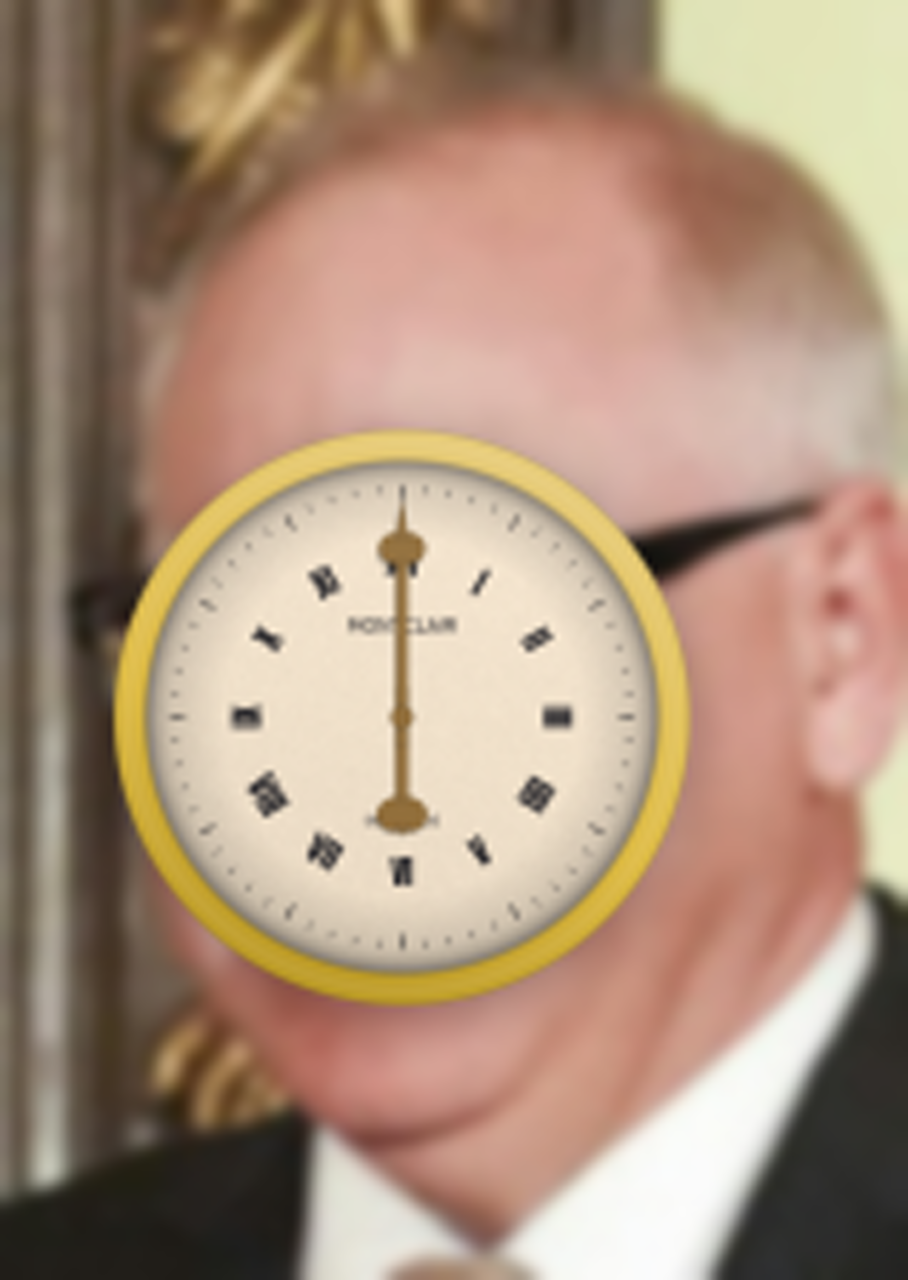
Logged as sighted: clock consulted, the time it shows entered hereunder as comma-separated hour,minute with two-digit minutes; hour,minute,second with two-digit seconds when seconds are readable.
6,00
